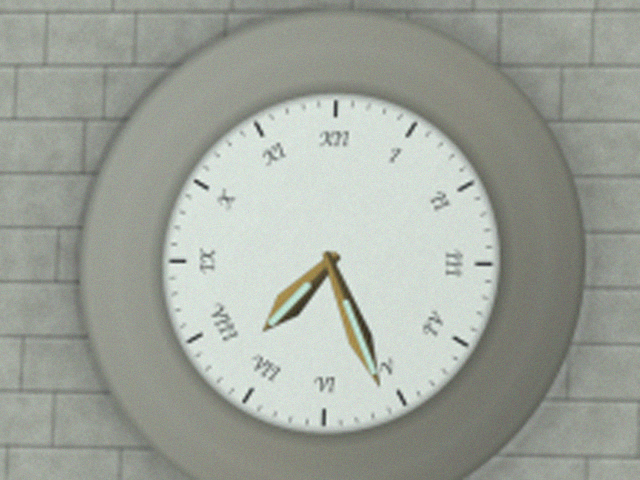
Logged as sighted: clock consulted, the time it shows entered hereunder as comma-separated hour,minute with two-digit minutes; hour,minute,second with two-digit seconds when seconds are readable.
7,26
